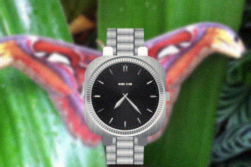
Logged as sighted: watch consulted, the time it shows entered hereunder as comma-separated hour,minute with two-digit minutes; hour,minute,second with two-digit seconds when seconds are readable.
7,23
